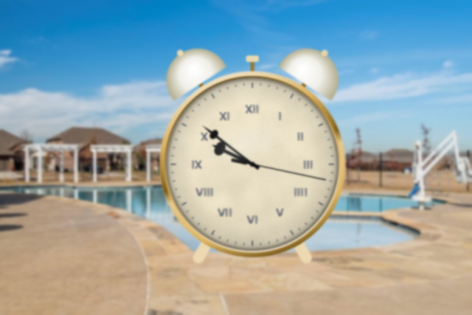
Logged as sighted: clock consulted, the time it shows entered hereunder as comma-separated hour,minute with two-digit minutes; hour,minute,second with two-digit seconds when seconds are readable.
9,51,17
